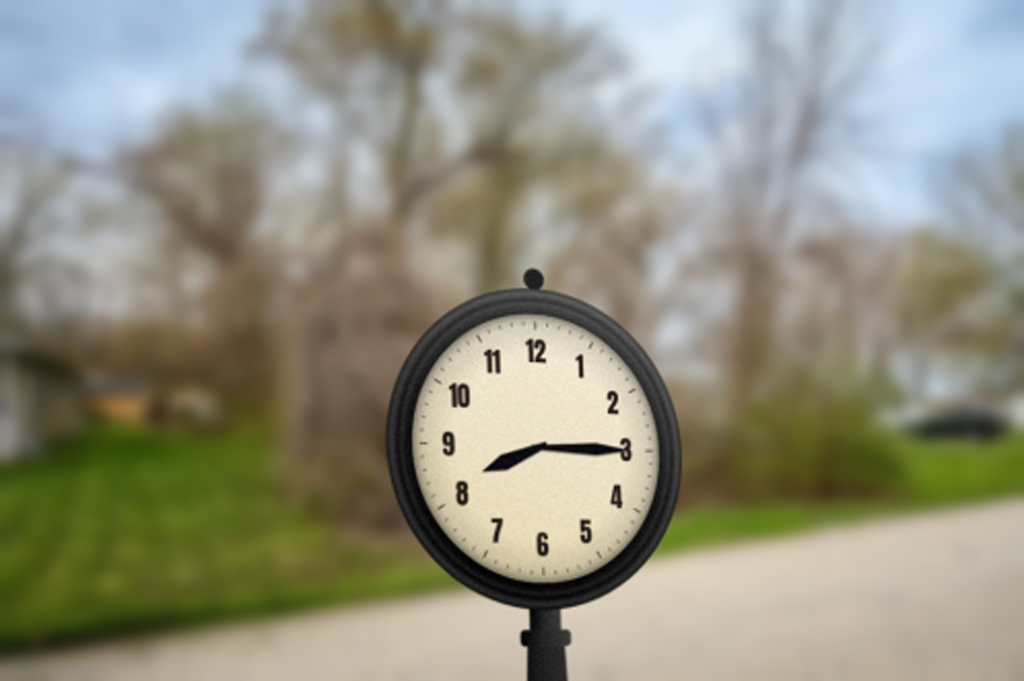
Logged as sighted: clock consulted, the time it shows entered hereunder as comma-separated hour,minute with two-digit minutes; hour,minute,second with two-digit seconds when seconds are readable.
8,15
